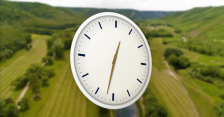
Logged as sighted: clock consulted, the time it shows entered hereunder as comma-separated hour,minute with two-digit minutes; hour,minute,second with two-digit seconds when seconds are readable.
12,32
